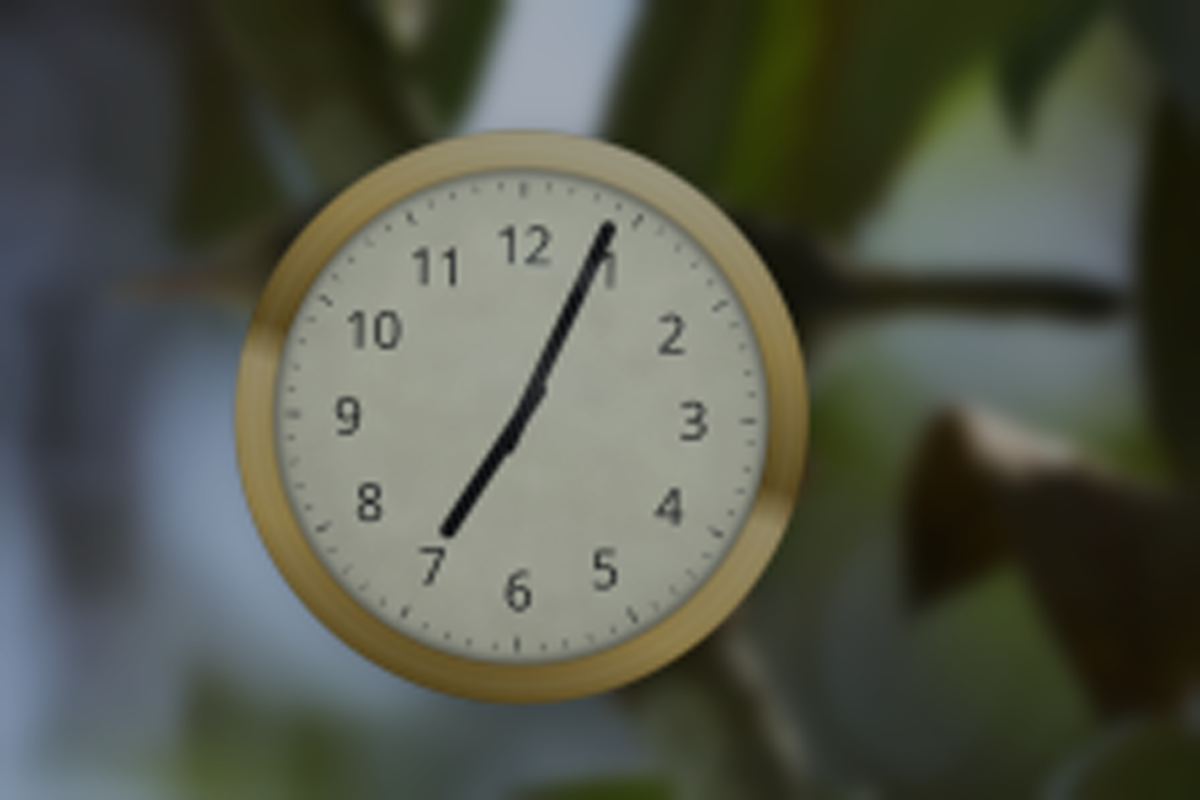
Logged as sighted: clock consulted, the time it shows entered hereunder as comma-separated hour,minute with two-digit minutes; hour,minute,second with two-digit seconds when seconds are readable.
7,04
